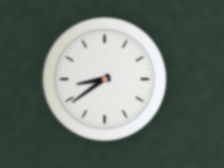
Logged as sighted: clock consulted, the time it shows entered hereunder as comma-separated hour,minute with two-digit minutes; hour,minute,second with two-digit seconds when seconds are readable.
8,39
